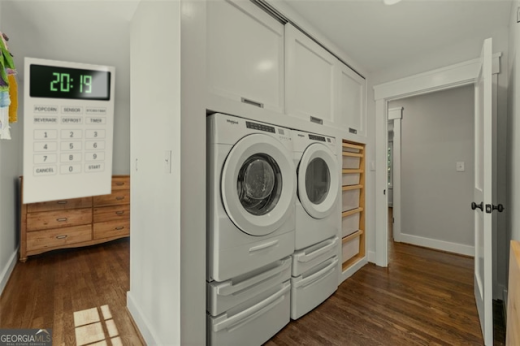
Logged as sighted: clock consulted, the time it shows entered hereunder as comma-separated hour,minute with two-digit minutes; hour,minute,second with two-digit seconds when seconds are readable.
20,19
